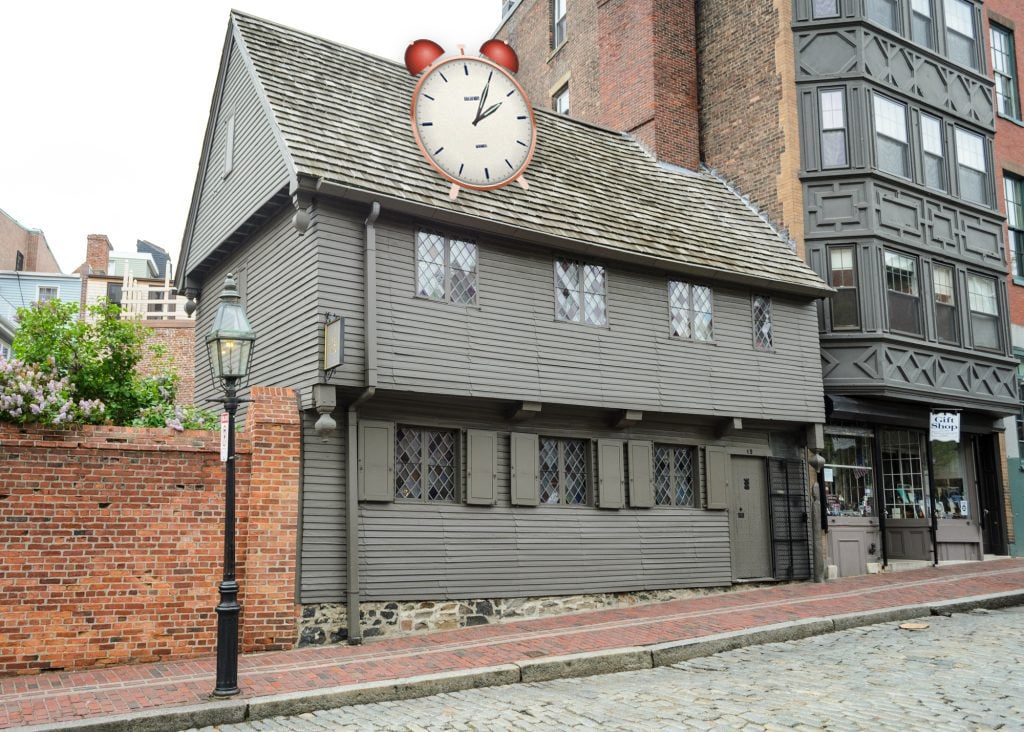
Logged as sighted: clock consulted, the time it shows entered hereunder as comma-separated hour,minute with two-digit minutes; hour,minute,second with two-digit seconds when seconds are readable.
2,05
